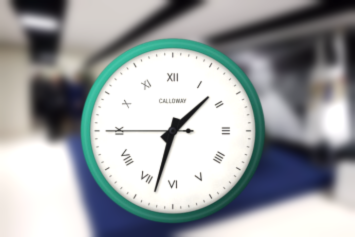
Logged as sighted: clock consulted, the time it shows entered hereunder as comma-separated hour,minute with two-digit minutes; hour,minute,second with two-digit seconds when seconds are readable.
1,32,45
